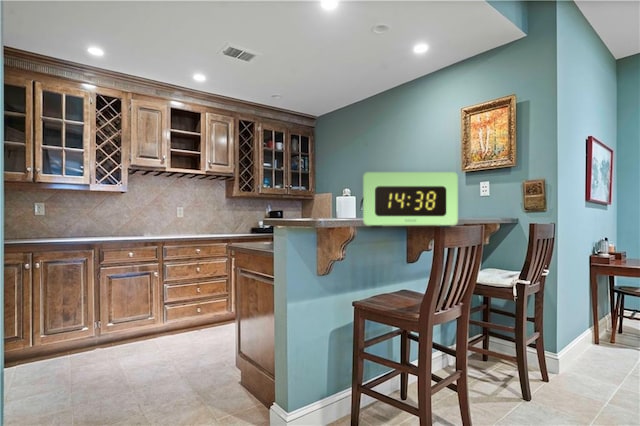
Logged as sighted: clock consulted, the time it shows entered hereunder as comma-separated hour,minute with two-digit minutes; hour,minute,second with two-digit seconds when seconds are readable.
14,38
